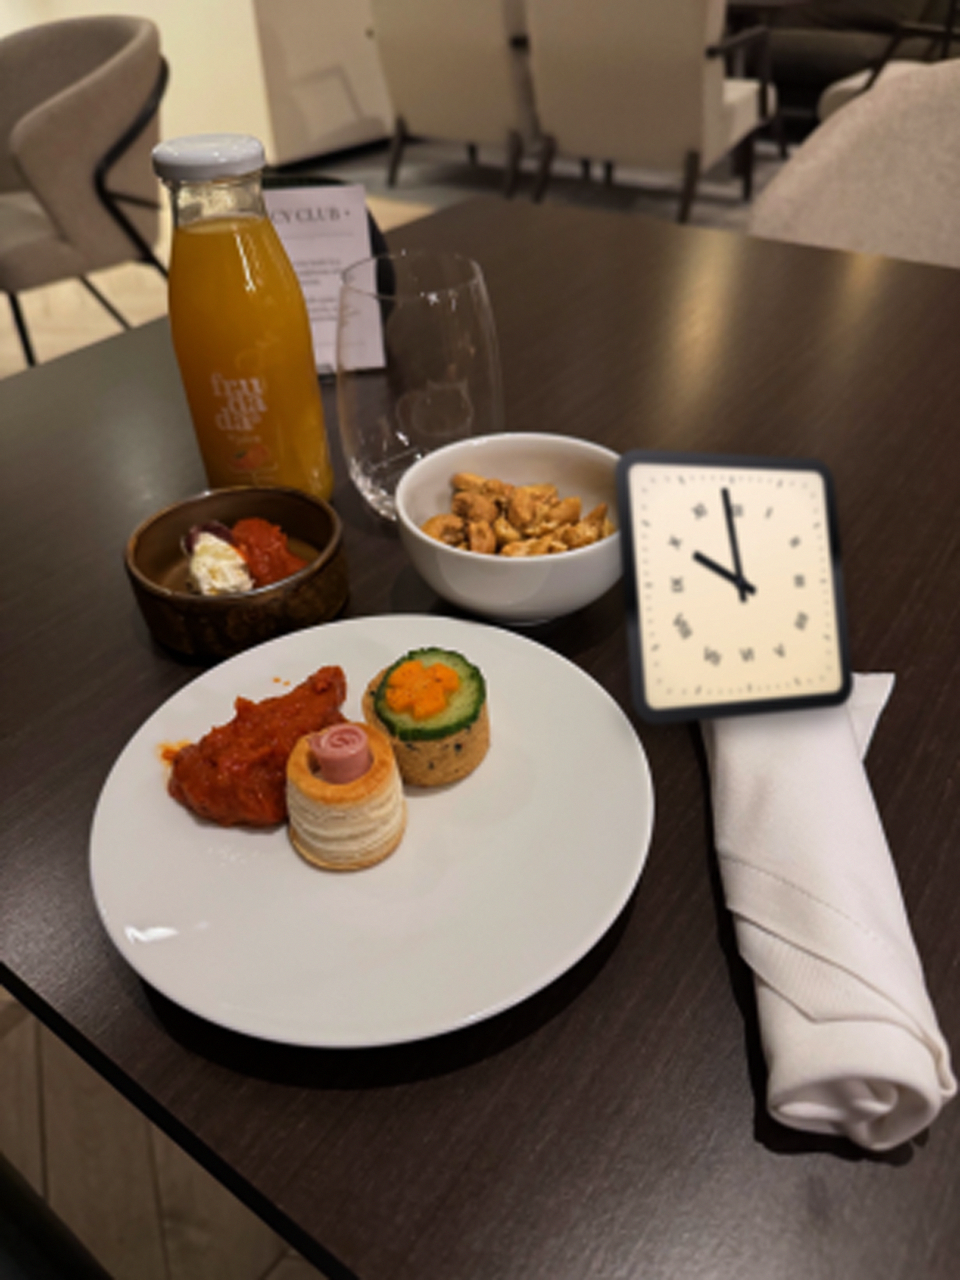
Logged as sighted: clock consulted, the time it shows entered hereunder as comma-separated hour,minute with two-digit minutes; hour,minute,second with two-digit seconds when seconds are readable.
9,59
